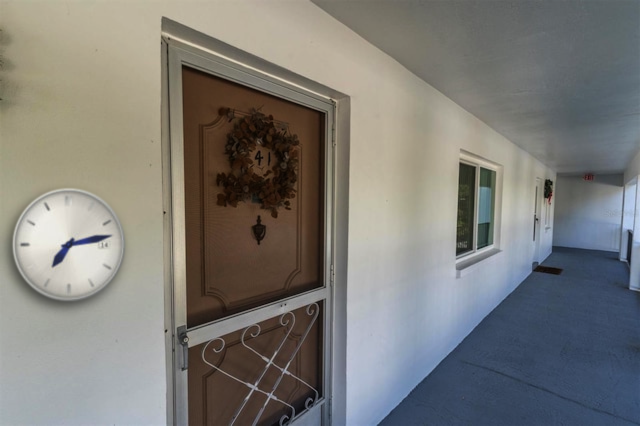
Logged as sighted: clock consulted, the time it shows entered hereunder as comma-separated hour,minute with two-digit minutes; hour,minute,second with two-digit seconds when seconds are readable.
7,13
